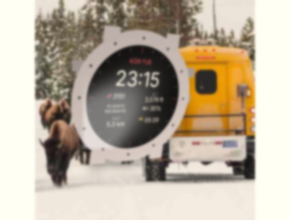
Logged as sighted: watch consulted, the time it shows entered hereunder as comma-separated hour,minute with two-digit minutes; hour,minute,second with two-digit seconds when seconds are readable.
23,15
